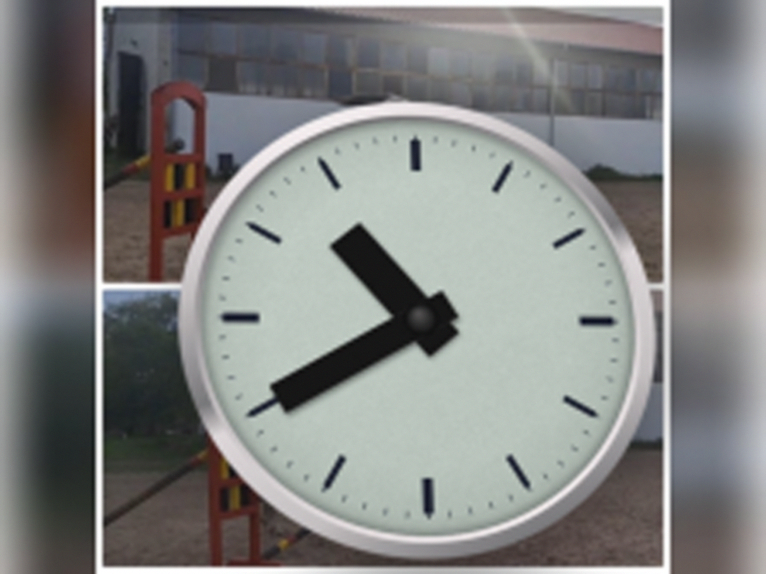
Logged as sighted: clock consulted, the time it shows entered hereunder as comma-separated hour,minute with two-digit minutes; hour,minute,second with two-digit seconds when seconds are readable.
10,40
